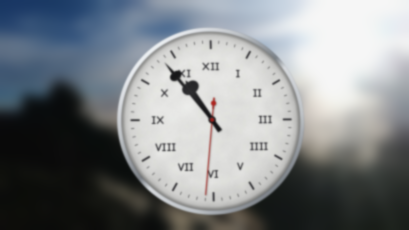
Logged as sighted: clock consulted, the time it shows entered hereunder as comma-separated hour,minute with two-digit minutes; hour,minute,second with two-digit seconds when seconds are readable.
10,53,31
